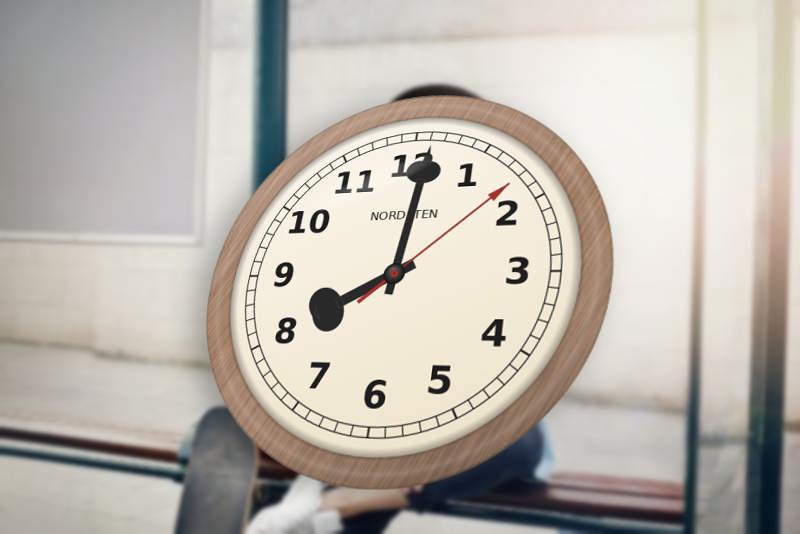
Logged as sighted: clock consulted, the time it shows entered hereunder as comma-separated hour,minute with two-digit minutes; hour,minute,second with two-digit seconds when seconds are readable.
8,01,08
